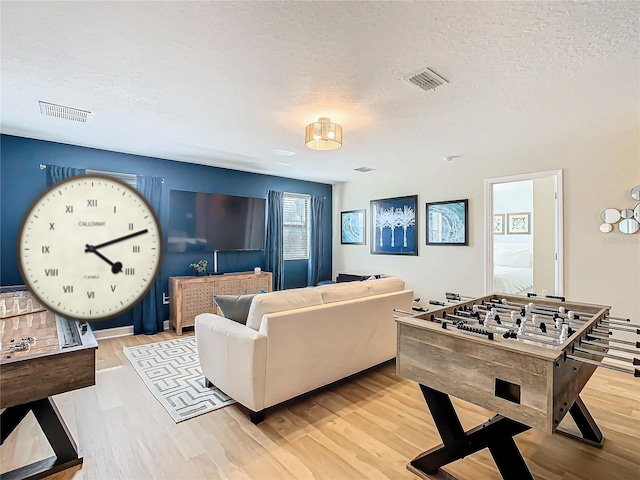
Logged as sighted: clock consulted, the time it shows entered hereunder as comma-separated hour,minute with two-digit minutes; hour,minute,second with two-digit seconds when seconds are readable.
4,12
